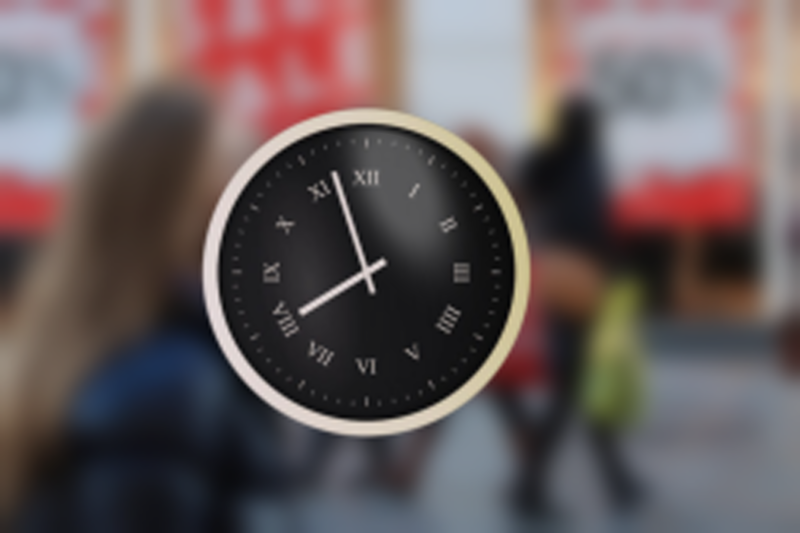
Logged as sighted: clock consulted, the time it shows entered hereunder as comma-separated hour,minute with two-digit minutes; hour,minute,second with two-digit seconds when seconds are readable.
7,57
